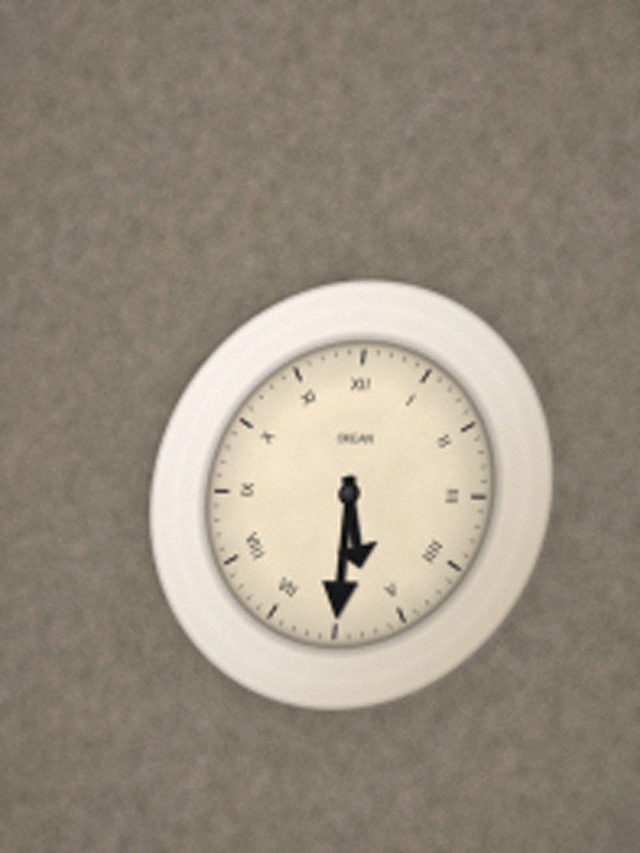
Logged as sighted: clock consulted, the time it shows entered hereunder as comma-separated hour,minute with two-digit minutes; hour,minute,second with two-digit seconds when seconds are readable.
5,30
